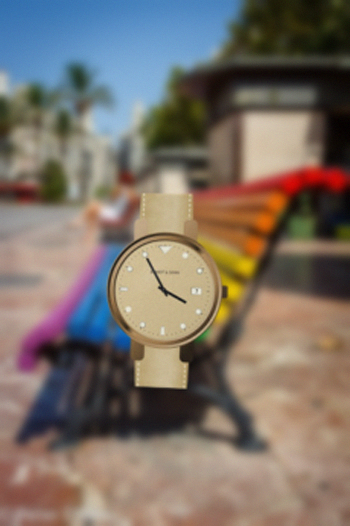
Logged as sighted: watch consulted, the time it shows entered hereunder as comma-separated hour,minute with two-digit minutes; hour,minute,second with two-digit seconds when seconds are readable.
3,55
